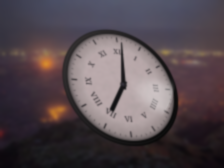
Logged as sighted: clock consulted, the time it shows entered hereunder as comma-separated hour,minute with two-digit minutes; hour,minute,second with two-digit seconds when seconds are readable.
7,01
